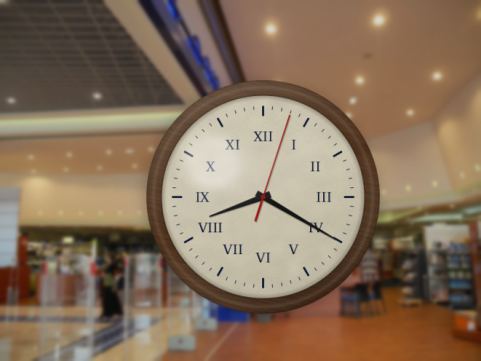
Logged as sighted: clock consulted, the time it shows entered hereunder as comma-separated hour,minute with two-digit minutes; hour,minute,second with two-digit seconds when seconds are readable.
8,20,03
